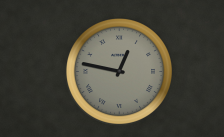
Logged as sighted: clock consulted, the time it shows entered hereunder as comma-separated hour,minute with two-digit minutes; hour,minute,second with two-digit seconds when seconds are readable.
12,47
